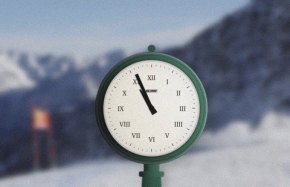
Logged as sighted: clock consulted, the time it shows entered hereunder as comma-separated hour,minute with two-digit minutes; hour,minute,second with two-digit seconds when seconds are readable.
10,56
